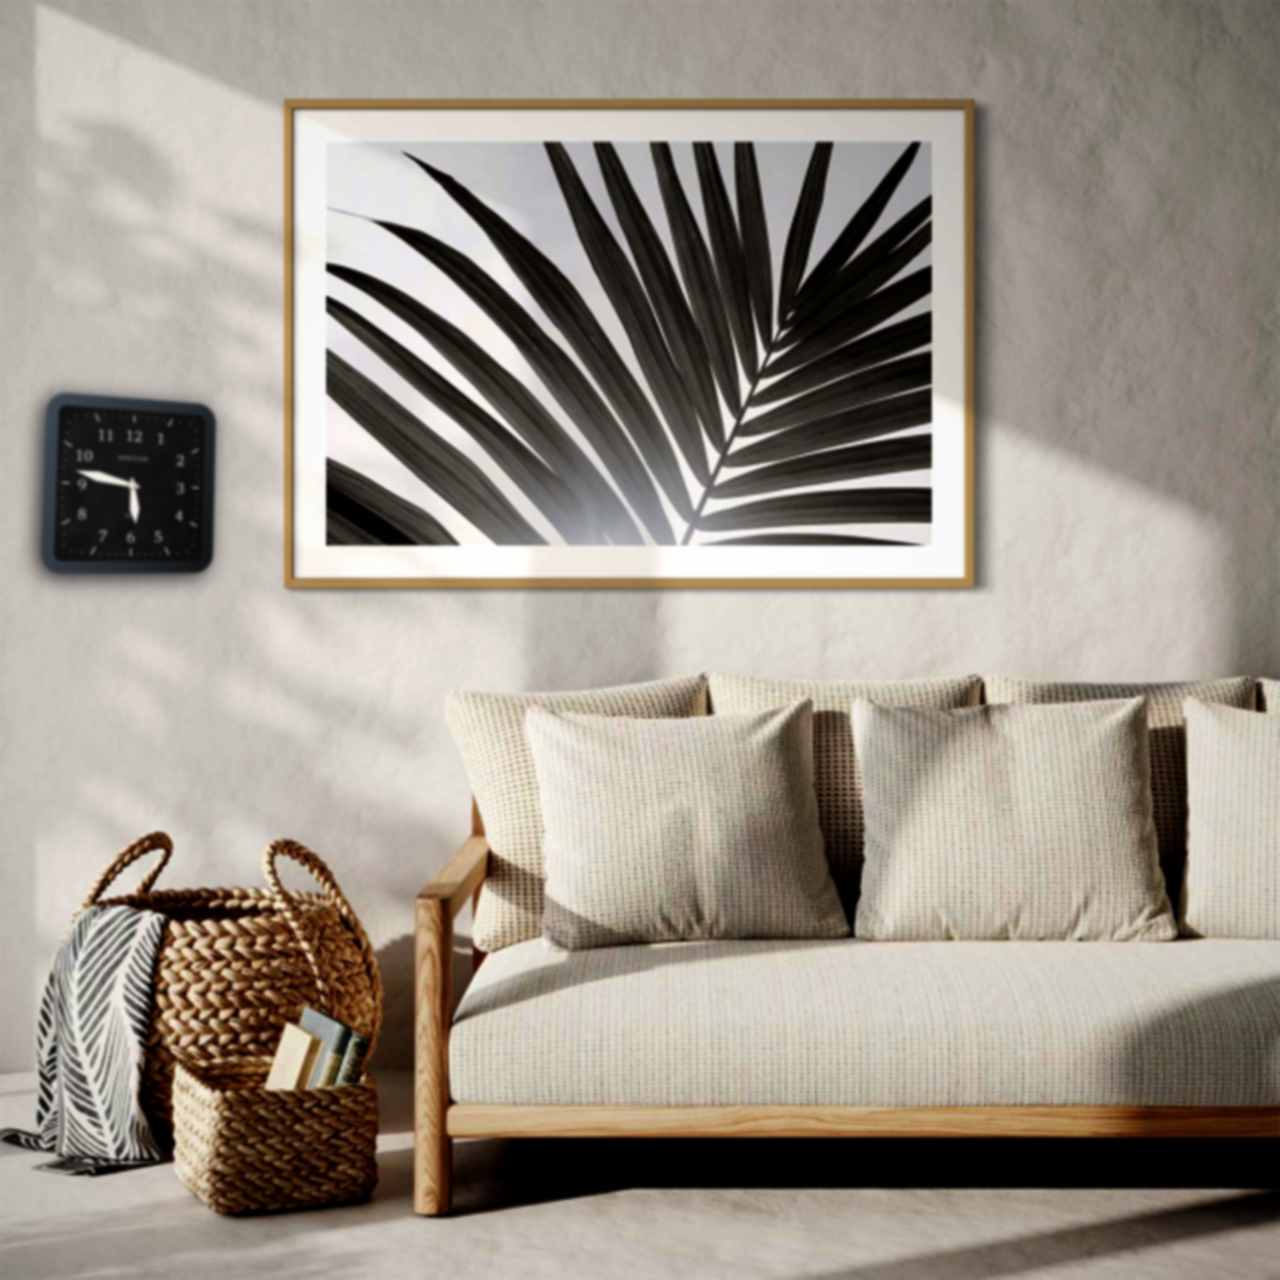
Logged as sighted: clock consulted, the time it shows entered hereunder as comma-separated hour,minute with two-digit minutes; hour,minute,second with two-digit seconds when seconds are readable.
5,47
